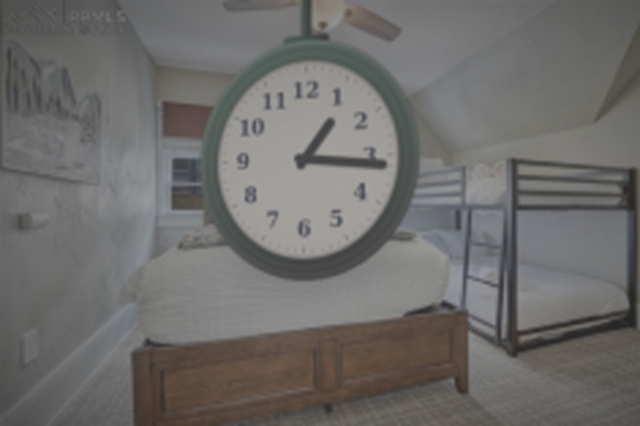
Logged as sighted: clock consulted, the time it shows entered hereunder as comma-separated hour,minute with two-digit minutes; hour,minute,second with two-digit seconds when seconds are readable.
1,16
